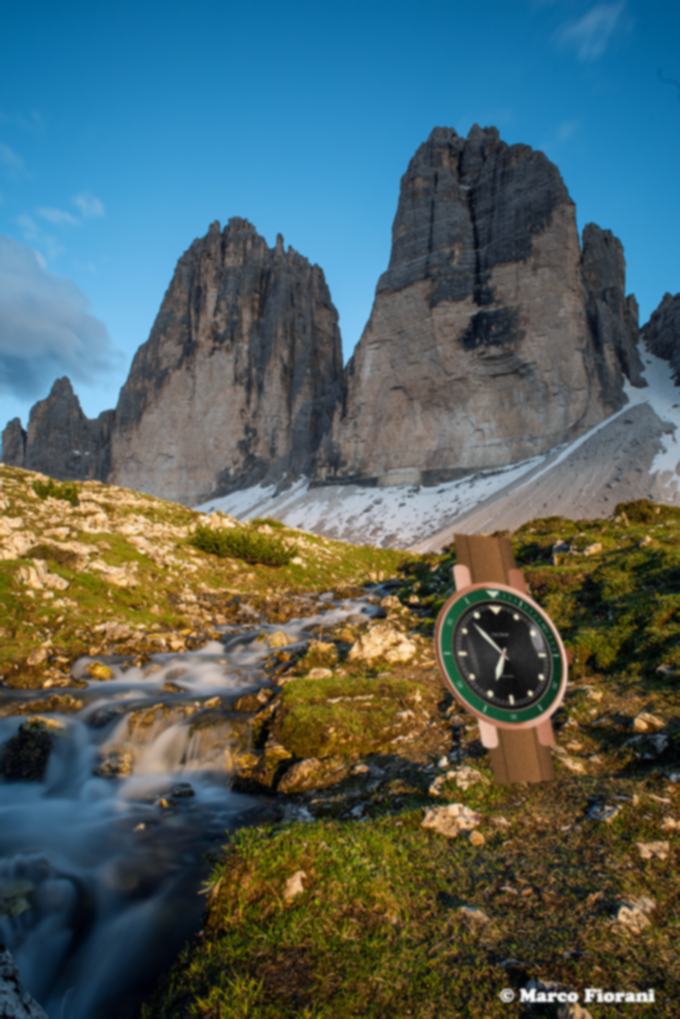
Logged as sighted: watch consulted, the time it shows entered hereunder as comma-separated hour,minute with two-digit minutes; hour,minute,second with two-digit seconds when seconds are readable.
6,53
